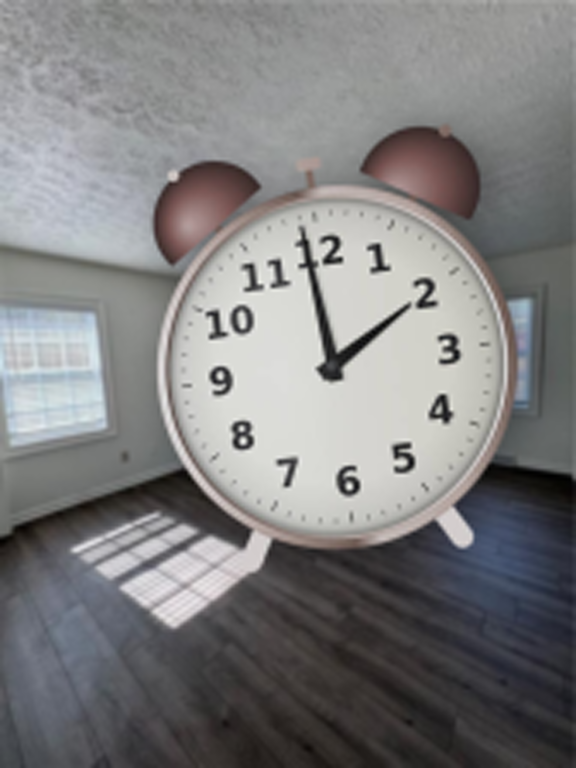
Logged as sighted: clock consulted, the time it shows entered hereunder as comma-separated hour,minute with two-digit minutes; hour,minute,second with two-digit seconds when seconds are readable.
1,59
